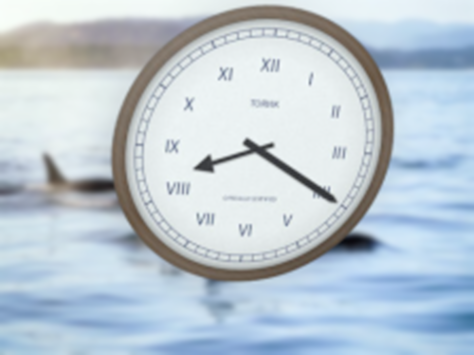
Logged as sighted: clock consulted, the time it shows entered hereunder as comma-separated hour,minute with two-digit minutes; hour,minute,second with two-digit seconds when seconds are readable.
8,20
